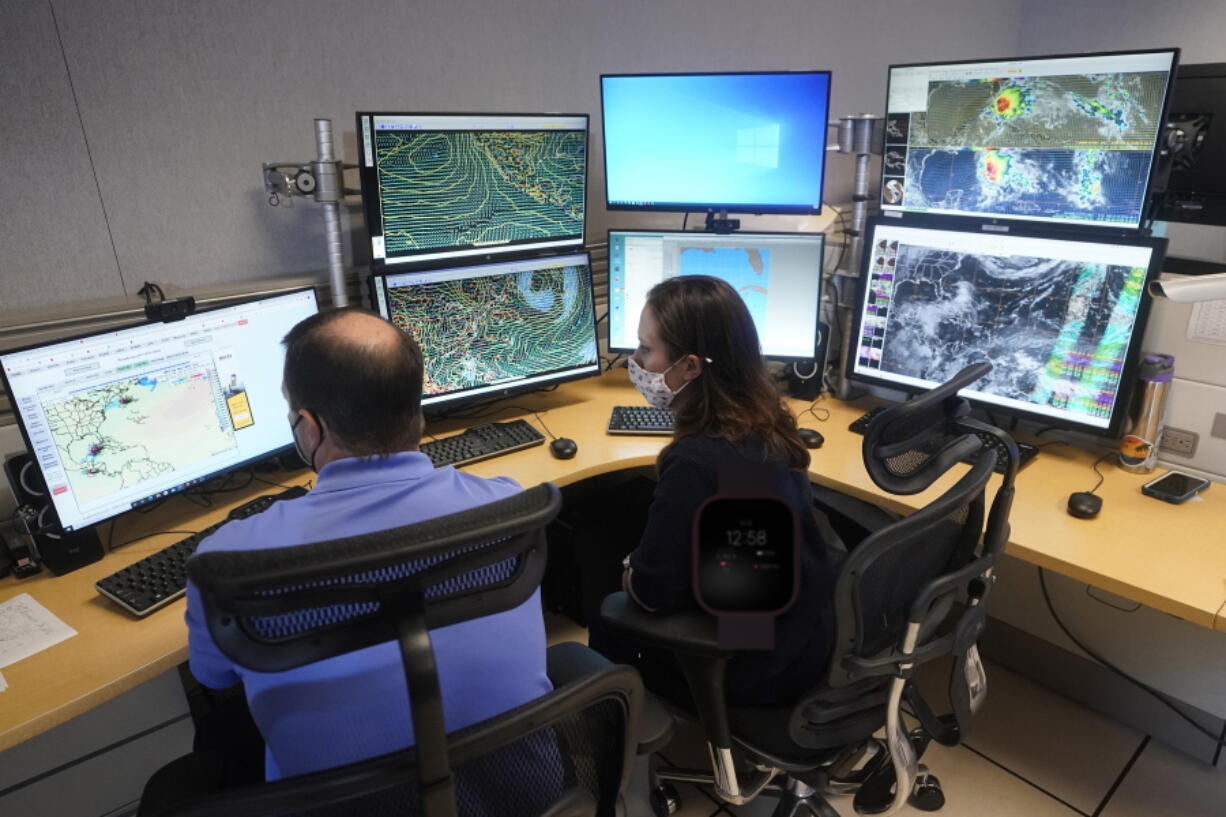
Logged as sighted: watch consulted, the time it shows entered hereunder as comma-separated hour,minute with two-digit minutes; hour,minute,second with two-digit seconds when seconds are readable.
12,58
